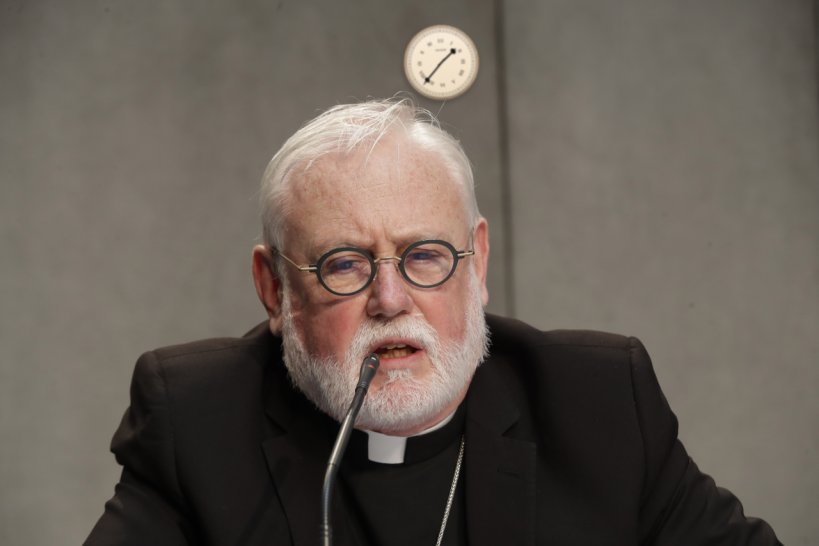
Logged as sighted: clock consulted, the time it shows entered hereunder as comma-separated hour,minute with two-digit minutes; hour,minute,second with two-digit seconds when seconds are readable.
1,37
